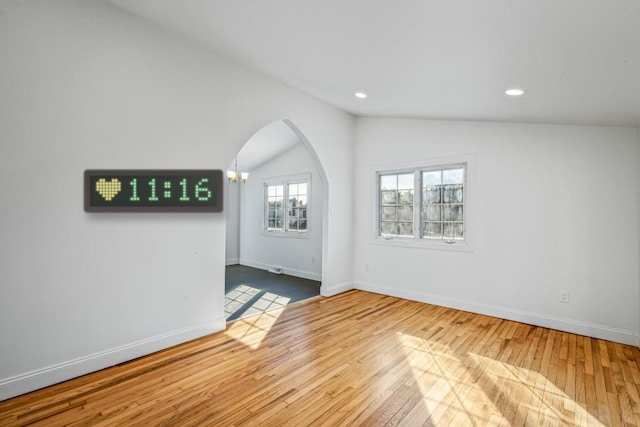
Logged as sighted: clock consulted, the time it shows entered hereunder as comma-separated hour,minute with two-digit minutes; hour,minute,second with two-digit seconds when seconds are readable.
11,16
